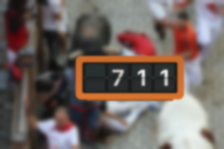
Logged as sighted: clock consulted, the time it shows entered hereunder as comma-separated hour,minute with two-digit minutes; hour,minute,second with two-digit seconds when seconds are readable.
7,11
